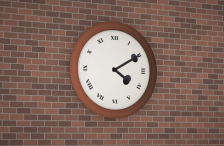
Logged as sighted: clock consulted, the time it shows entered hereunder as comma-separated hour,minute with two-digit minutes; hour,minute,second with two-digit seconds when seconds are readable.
4,10
